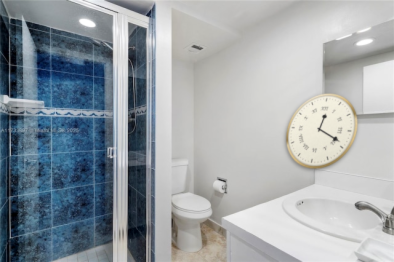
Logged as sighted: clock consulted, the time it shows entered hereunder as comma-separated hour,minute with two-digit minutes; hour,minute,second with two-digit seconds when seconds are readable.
12,19
